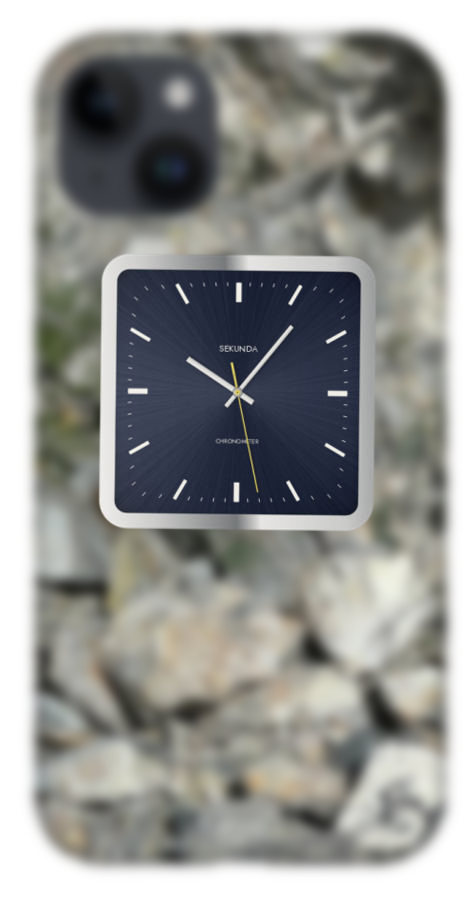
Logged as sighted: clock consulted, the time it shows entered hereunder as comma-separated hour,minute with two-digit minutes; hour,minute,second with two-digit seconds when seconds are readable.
10,06,28
